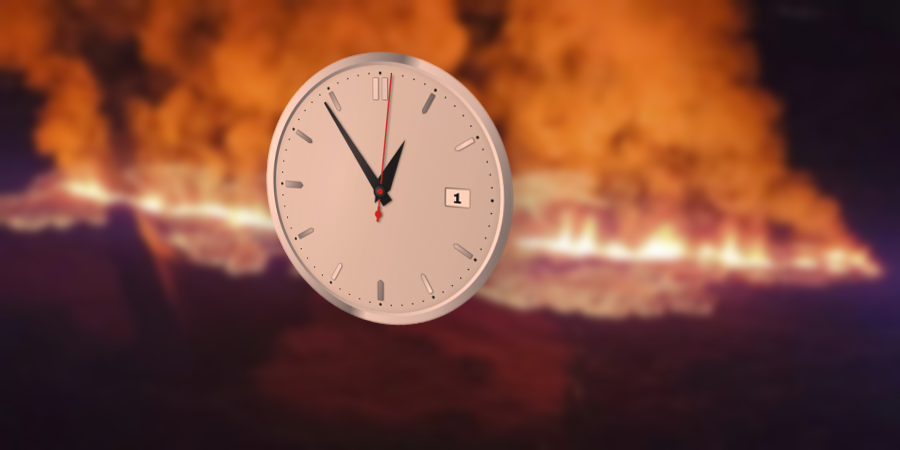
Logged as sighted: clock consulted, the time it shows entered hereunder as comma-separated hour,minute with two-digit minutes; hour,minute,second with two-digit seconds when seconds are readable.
12,54,01
